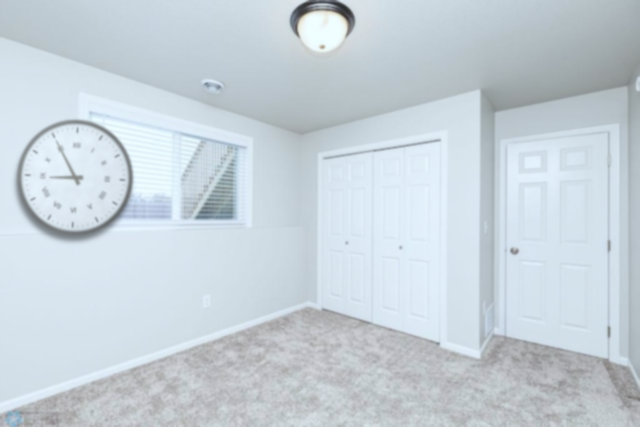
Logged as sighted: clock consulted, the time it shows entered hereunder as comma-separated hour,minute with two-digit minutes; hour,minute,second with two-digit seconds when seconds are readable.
8,55
